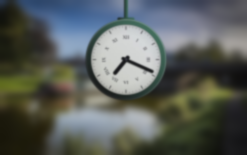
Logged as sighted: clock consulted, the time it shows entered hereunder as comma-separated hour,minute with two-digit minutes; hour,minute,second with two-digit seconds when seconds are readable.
7,19
